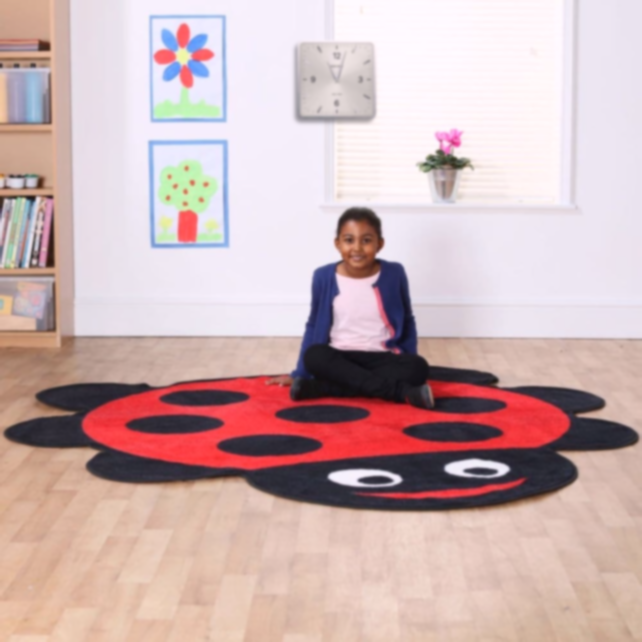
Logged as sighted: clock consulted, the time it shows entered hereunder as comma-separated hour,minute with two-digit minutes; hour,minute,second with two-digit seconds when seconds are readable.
11,03
